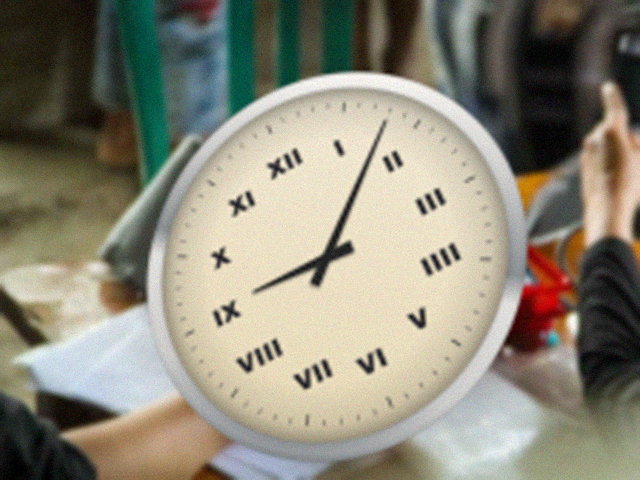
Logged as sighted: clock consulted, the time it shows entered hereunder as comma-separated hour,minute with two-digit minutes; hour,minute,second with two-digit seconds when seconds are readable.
9,08
